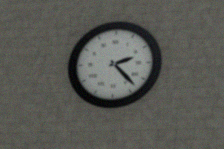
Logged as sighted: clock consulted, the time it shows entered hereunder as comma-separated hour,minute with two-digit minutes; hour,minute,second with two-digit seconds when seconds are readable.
2,23
